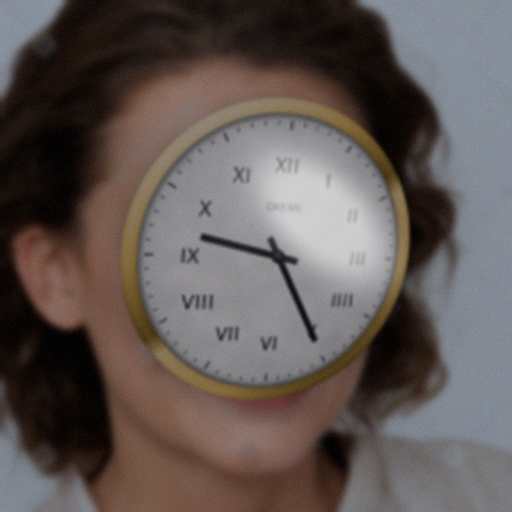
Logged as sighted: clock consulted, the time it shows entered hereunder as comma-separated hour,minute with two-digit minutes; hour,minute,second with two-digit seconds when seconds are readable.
9,25
